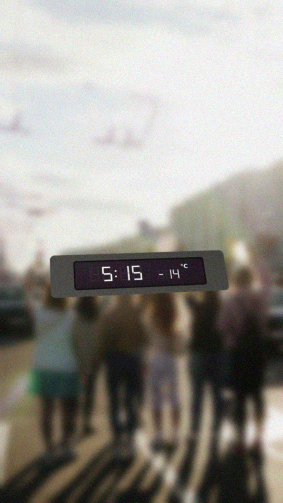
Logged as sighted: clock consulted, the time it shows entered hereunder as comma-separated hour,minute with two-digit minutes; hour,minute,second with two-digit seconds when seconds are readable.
5,15
